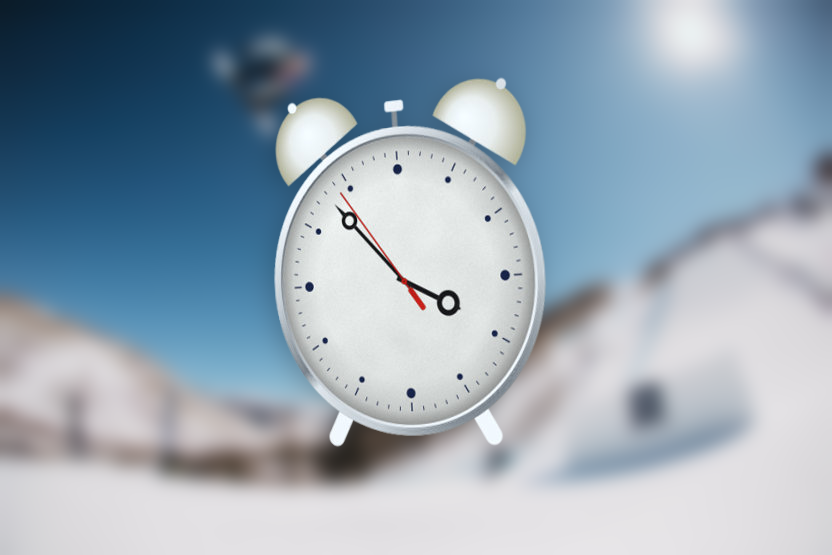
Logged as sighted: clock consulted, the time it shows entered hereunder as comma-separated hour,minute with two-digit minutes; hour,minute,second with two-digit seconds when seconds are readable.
3,52,54
